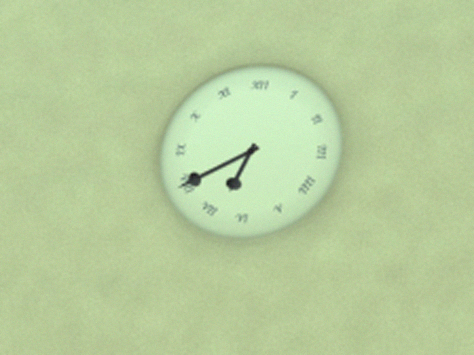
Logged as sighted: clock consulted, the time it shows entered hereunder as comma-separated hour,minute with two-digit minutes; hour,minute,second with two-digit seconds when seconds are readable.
6,40
